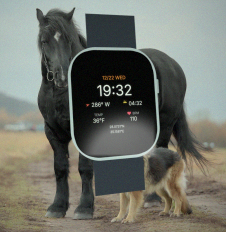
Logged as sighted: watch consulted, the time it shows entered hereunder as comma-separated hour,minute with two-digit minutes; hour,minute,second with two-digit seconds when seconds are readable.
19,32
